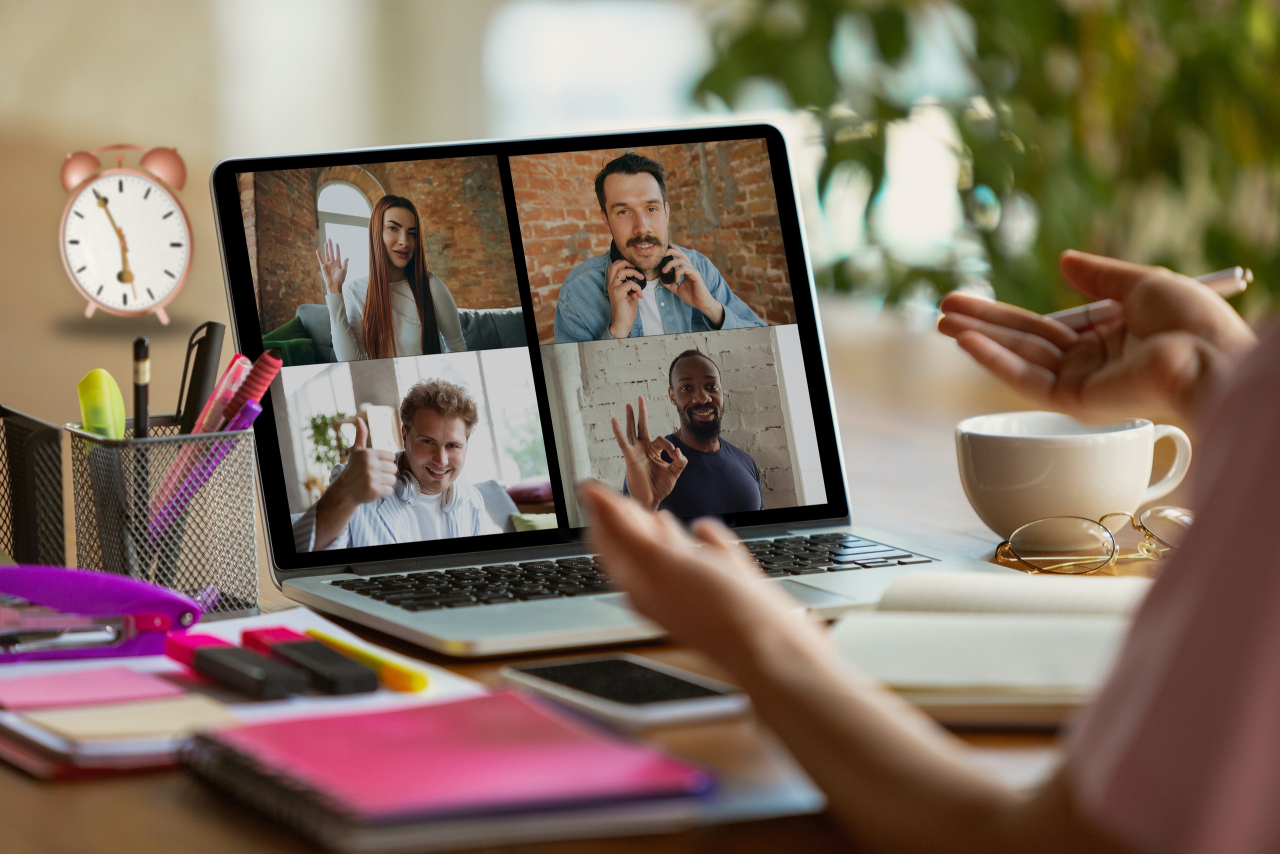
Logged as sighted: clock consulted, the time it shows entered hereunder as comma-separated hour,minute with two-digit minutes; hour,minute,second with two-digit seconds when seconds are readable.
5,55,28
